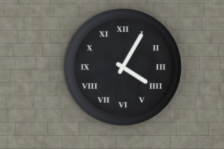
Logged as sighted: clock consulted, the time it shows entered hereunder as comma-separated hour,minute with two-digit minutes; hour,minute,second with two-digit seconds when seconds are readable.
4,05
